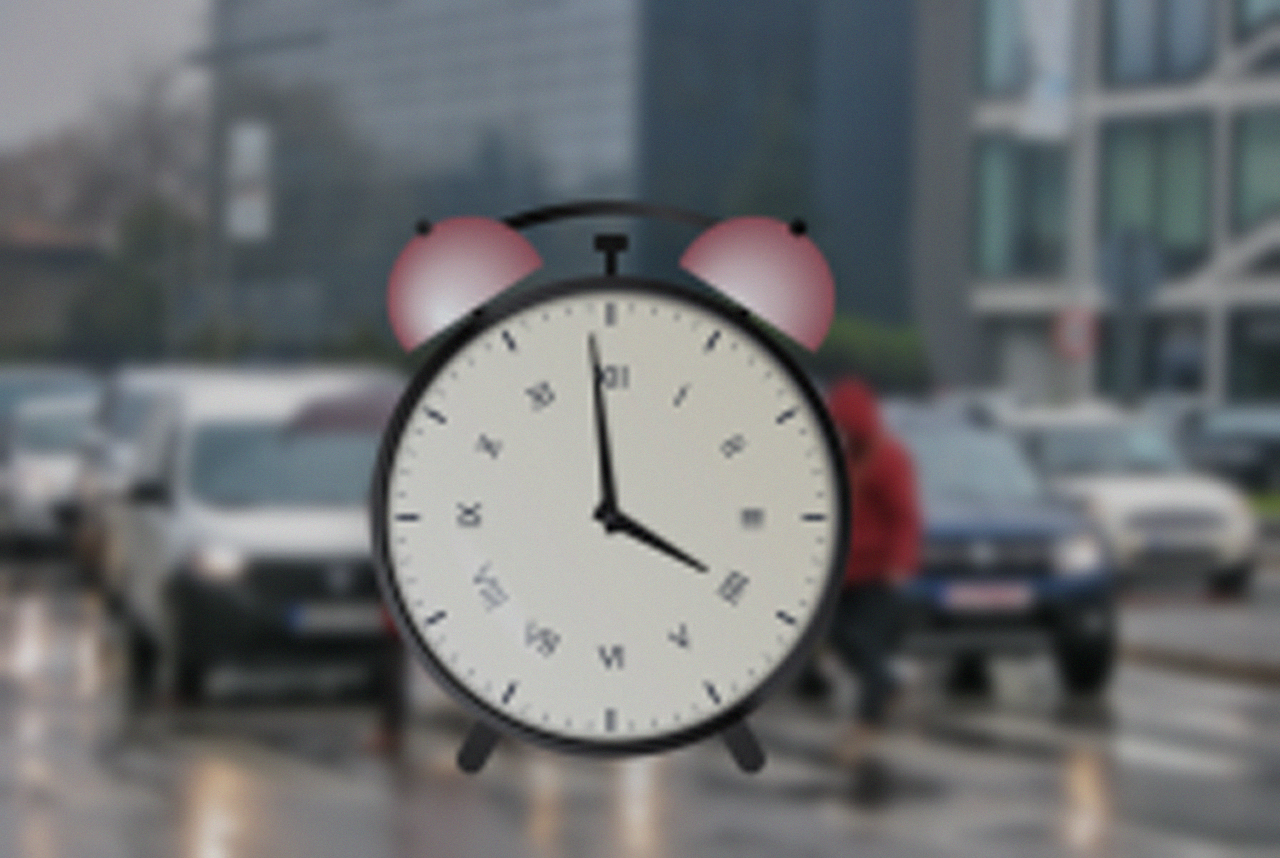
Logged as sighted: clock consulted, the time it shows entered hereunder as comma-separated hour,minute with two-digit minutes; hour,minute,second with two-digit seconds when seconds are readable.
3,59
